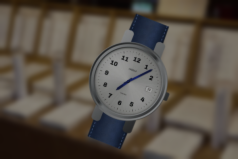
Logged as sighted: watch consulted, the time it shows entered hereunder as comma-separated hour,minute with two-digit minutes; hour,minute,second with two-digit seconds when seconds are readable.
7,07
